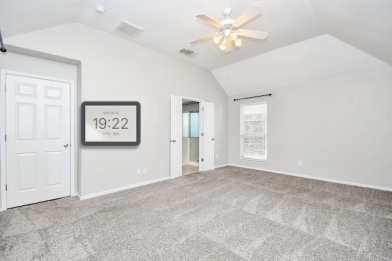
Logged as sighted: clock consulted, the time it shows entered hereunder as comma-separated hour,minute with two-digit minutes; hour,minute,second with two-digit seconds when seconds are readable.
19,22
